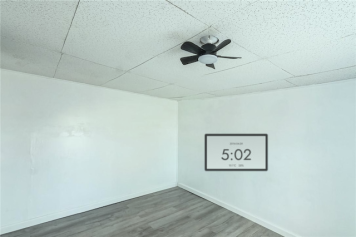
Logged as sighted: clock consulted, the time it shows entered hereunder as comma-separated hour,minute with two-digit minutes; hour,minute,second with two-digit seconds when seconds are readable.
5,02
